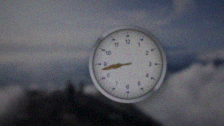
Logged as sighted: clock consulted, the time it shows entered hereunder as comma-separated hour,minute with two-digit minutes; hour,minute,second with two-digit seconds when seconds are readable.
8,43
